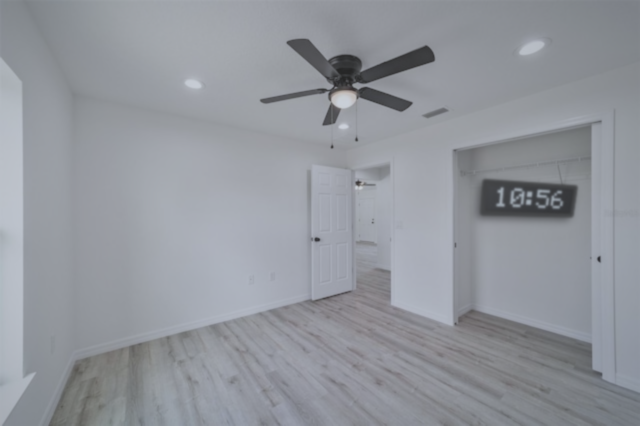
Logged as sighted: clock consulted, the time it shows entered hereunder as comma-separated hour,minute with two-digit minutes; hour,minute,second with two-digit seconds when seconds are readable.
10,56
